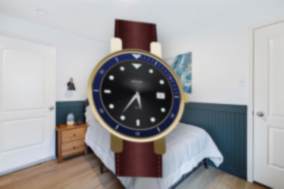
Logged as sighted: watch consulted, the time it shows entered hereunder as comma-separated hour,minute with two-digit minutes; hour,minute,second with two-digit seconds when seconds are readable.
5,36
